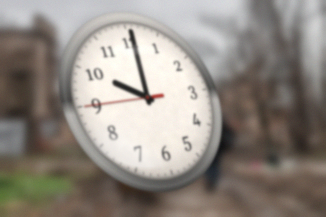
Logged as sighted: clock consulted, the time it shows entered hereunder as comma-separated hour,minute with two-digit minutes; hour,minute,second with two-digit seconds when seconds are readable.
10,00,45
